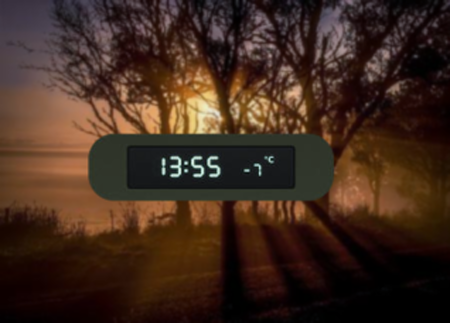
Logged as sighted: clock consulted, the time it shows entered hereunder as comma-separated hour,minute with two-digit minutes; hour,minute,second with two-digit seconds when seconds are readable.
13,55
